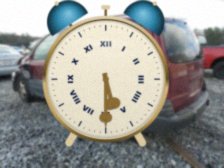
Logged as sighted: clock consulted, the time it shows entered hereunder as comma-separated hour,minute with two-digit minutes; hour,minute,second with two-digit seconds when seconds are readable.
5,30
